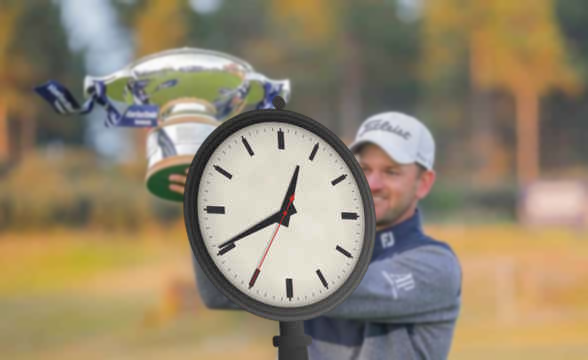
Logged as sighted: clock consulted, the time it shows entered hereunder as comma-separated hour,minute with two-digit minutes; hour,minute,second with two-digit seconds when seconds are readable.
12,40,35
